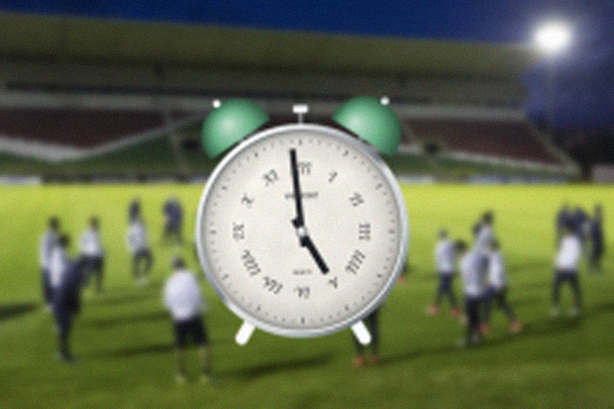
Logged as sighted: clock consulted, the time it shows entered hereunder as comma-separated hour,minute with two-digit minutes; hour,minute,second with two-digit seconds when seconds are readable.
4,59
